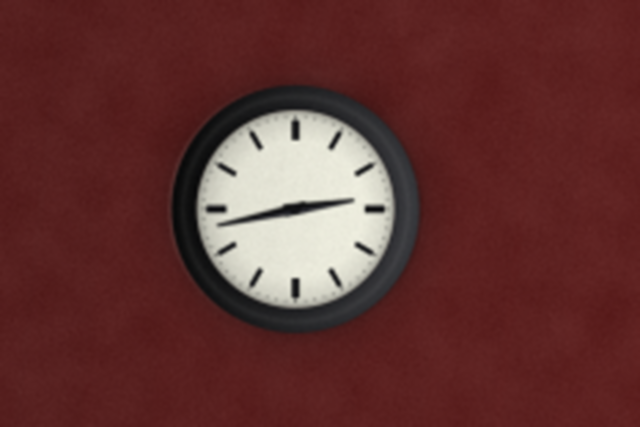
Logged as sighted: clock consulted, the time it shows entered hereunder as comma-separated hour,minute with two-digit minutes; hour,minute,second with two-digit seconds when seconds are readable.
2,43
